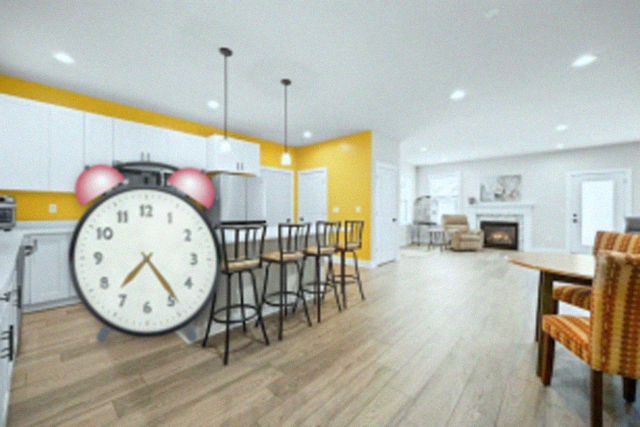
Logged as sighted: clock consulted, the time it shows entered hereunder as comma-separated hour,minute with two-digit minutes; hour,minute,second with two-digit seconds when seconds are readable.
7,24
